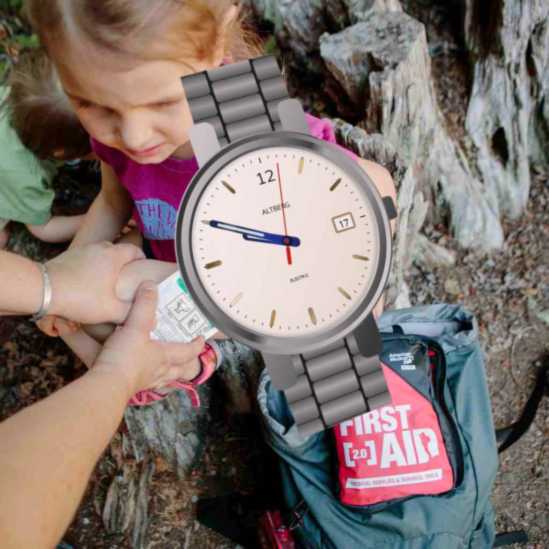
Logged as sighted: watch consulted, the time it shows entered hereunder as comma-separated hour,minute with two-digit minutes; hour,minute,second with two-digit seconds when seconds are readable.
9,50,02
